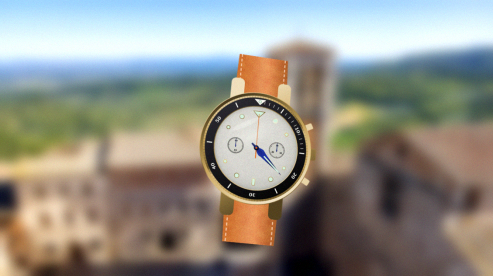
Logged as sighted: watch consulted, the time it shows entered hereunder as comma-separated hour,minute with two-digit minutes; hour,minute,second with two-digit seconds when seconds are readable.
4,22
